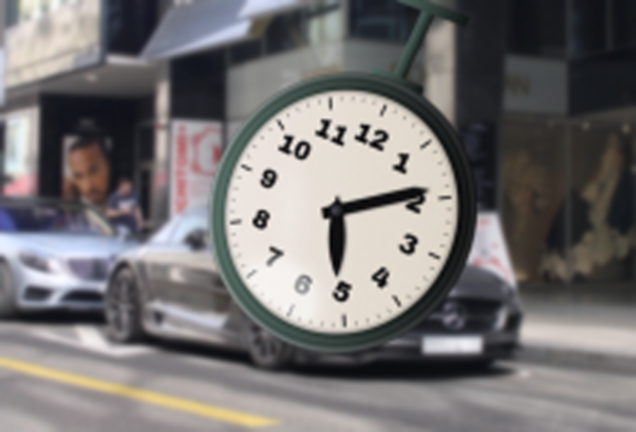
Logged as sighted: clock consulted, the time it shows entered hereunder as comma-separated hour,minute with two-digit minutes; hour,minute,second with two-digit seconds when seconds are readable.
5,09
